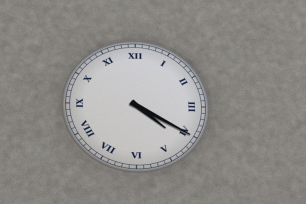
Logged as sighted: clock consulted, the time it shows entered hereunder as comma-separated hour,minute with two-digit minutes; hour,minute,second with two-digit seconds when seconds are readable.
4,20
